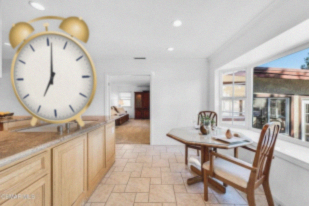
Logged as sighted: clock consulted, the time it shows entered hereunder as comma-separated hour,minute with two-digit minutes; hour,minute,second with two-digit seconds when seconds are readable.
7,01
